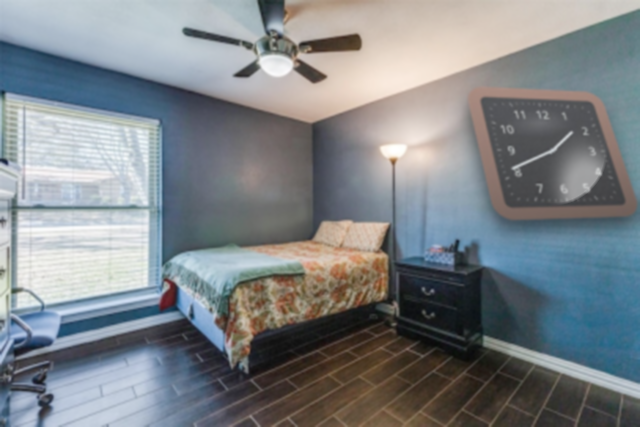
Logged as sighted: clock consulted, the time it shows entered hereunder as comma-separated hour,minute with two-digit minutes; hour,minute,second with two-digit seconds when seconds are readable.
1,41
